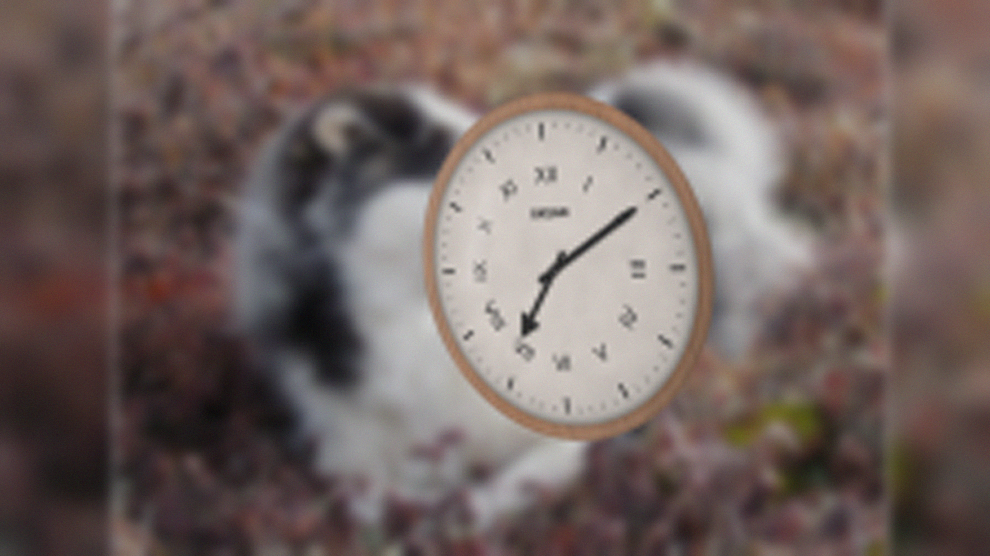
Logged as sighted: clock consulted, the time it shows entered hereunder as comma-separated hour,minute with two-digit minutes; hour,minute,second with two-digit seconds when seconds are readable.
7,10
